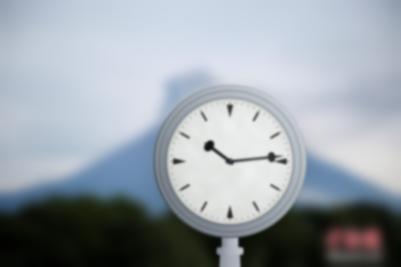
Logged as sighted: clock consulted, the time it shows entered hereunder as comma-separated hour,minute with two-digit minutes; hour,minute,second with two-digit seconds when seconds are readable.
10,14
